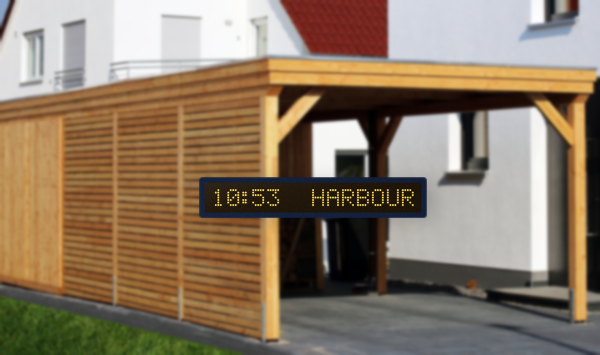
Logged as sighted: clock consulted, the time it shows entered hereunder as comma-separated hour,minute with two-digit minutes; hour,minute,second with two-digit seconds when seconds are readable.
10,53
